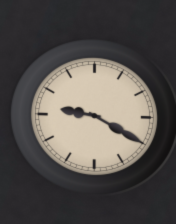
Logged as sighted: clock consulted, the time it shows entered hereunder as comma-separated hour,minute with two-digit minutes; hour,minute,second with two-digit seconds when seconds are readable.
9,20
